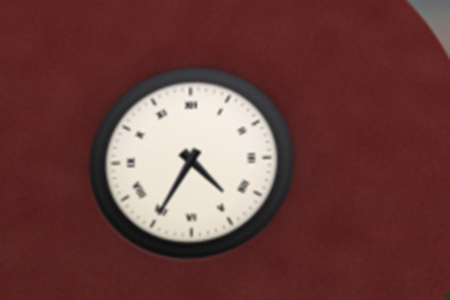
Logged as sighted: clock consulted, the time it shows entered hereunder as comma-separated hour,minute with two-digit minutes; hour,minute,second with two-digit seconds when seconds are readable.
4,35
